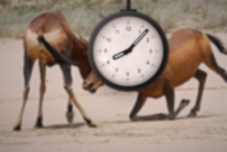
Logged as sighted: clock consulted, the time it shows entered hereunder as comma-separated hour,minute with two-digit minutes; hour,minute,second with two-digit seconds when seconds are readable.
8,07
